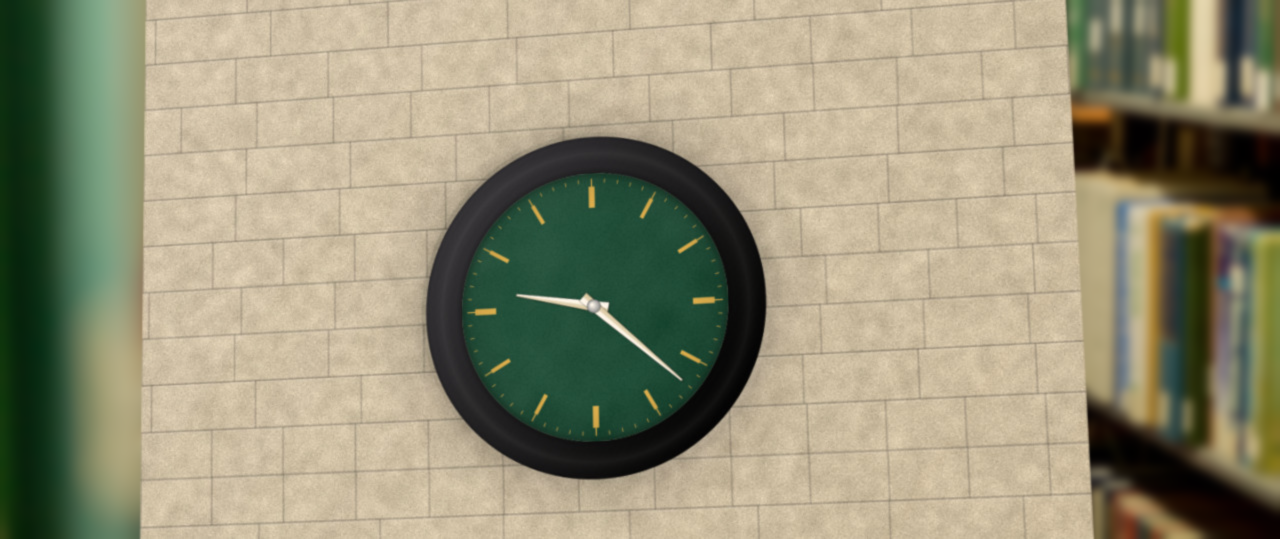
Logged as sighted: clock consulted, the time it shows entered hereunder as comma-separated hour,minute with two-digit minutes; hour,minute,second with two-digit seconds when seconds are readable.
9,22
